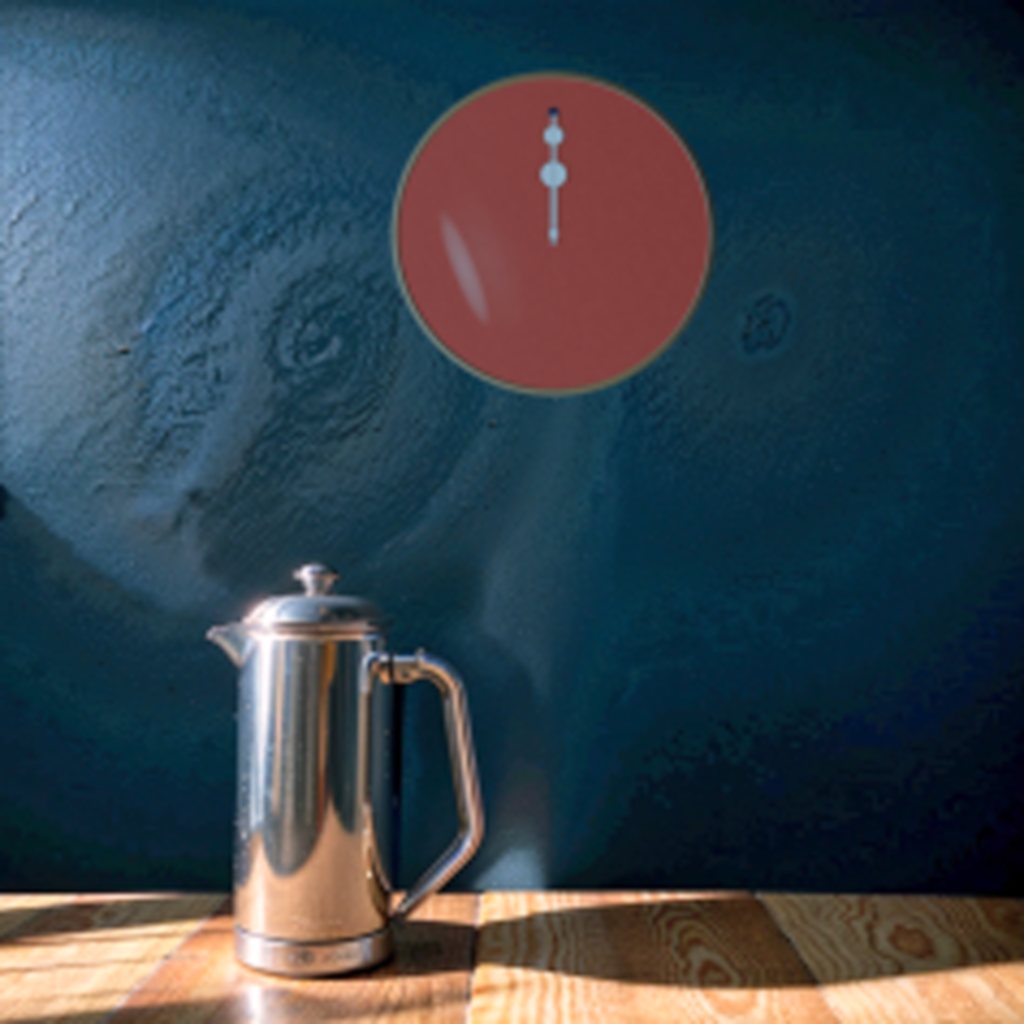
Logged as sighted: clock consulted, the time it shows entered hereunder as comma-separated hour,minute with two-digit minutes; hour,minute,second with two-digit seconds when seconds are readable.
12,00
